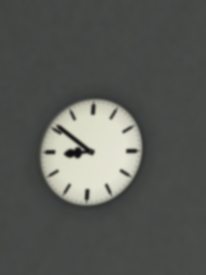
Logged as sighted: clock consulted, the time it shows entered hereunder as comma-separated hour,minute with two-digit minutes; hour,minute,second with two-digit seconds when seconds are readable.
8,51
